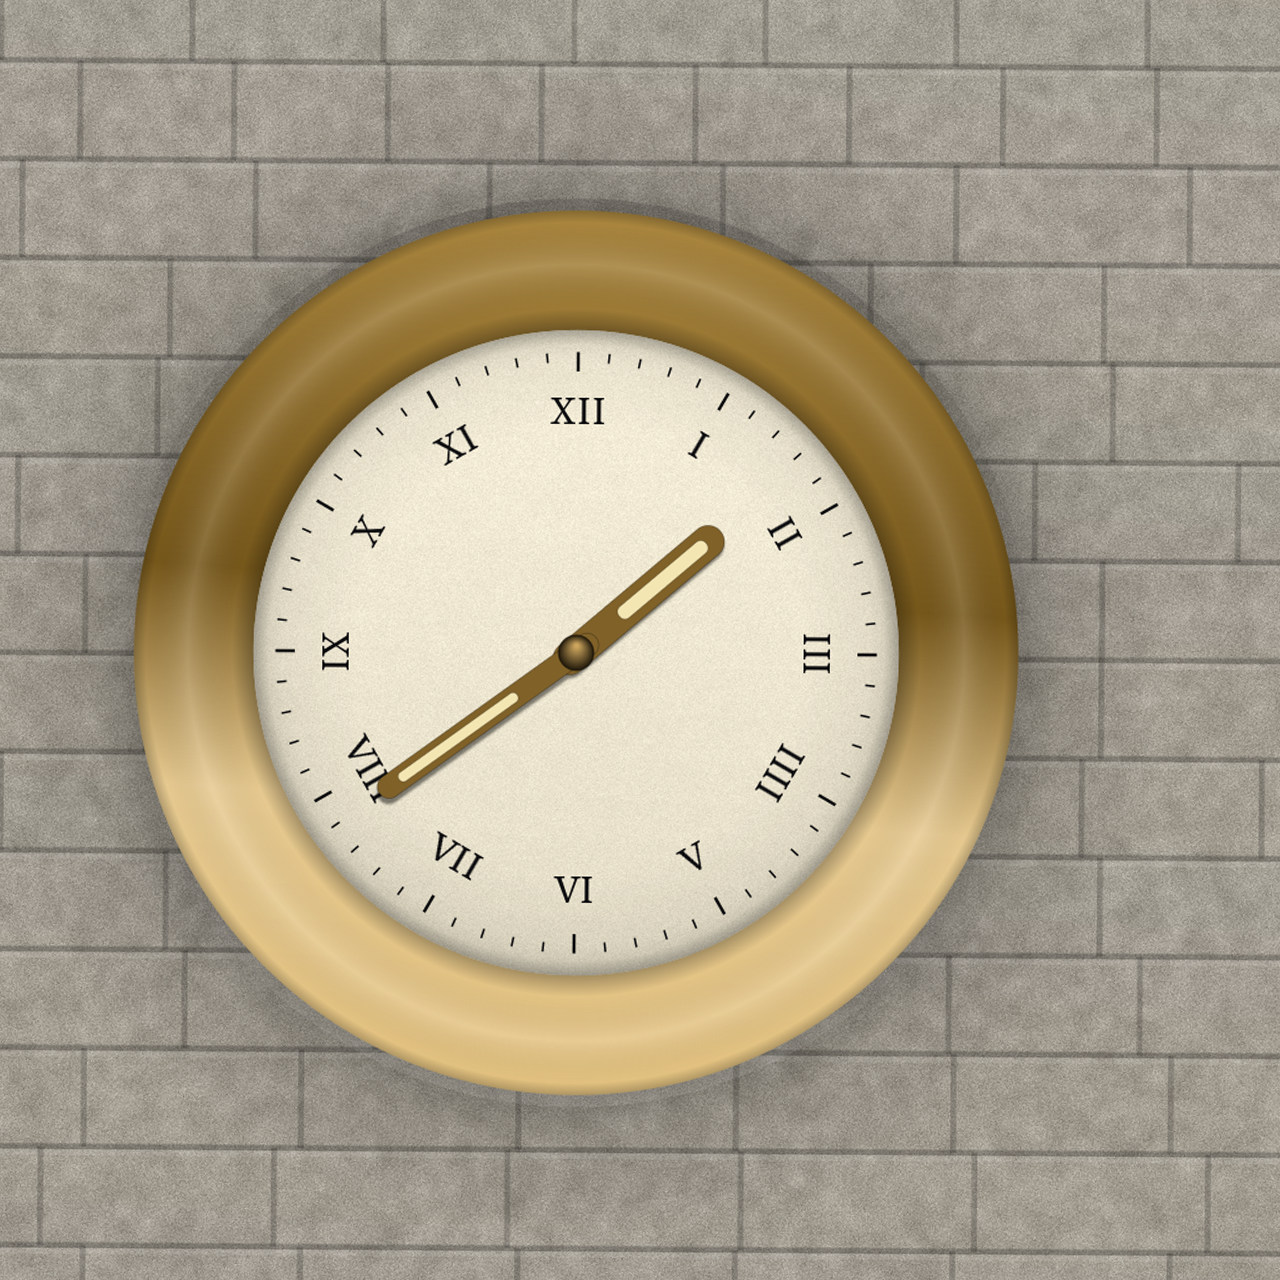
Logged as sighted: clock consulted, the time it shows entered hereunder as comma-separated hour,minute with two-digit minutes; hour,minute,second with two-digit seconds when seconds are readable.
1,39
